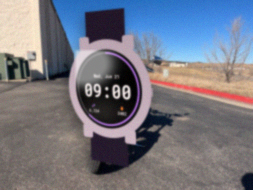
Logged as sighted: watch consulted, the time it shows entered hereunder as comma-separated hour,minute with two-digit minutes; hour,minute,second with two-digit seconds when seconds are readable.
9,00
